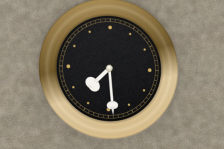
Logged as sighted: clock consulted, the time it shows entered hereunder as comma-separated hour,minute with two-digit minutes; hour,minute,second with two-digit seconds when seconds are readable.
7,29
